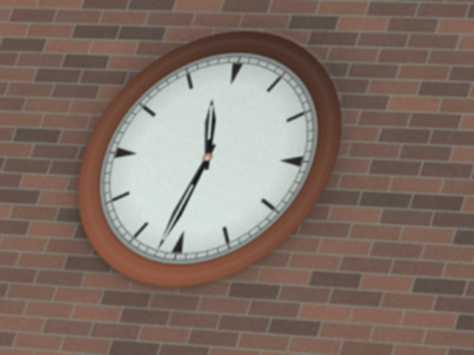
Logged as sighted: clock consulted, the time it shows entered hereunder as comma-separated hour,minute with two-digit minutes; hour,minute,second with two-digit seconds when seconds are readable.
11,32
